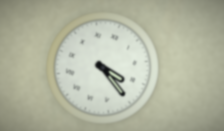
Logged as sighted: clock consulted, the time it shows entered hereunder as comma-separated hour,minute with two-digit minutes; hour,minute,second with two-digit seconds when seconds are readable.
3,20
